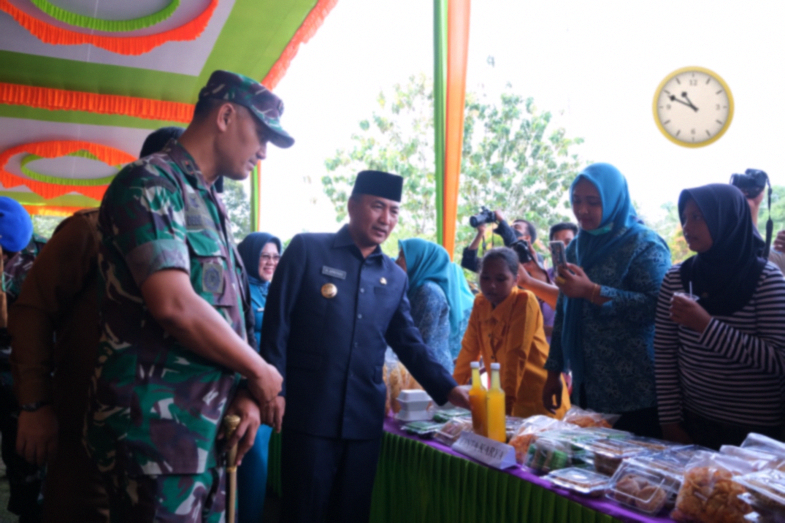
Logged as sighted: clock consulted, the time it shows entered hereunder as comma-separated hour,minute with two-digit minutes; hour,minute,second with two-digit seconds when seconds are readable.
10,49
